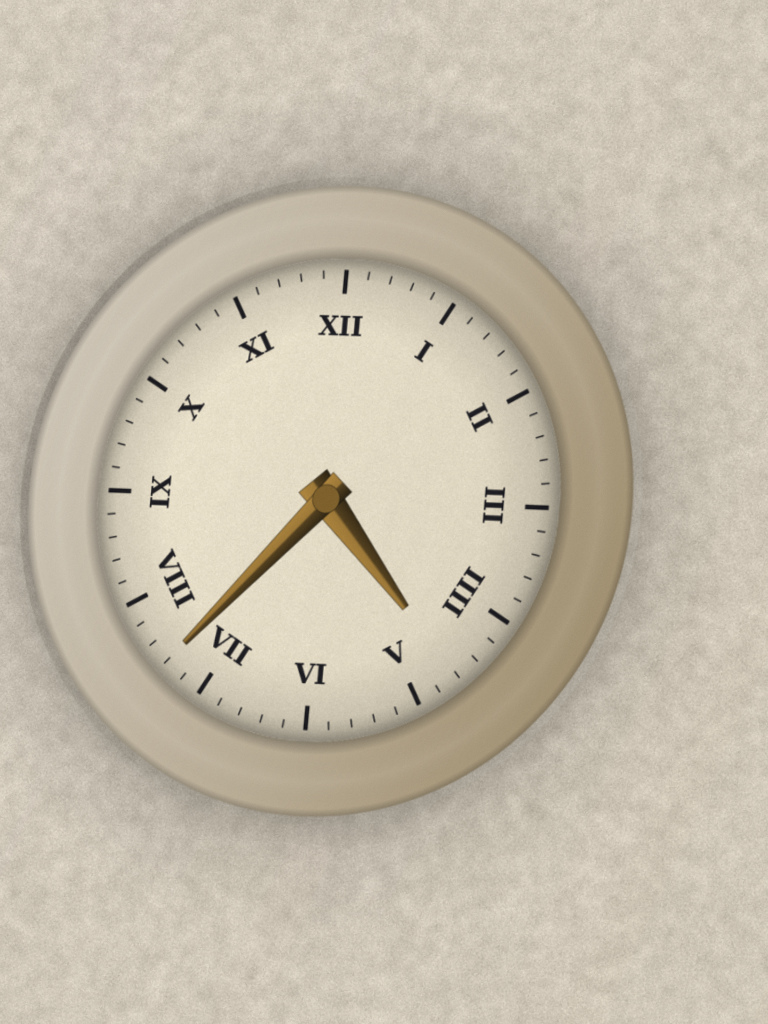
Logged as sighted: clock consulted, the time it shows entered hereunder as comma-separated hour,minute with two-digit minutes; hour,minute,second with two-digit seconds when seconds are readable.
4,37
